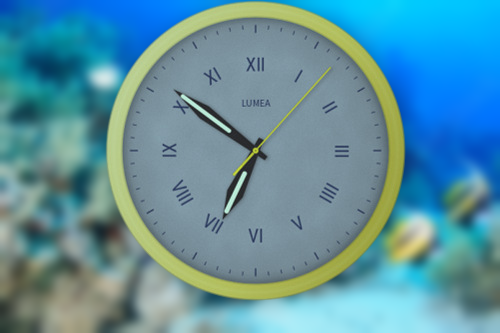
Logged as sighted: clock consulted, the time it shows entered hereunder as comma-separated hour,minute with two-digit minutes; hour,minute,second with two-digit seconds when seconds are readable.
6,51,07
